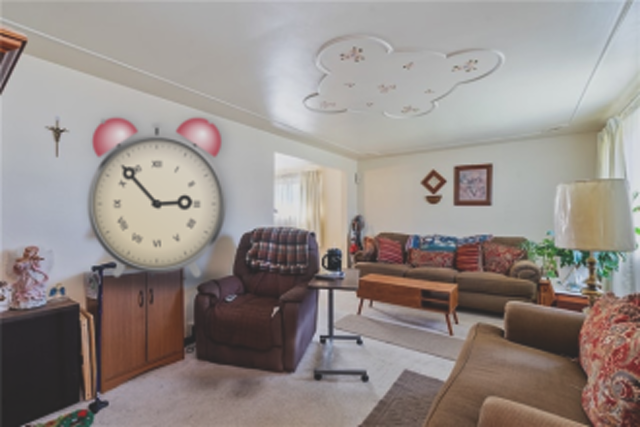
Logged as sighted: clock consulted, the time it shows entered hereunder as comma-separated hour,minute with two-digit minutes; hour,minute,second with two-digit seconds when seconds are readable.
2,53
